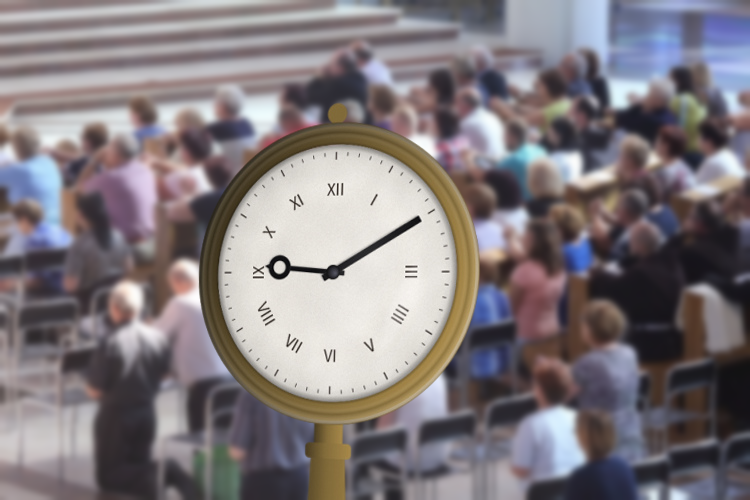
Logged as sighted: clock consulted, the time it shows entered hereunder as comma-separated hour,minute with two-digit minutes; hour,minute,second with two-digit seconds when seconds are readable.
9,10
